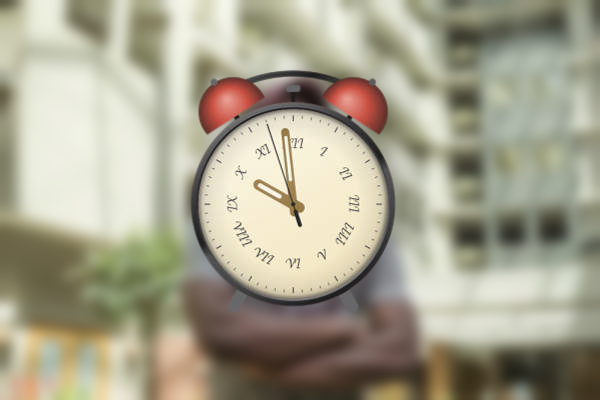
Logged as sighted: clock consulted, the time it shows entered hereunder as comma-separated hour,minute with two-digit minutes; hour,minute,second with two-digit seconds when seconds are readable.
9,58,57
